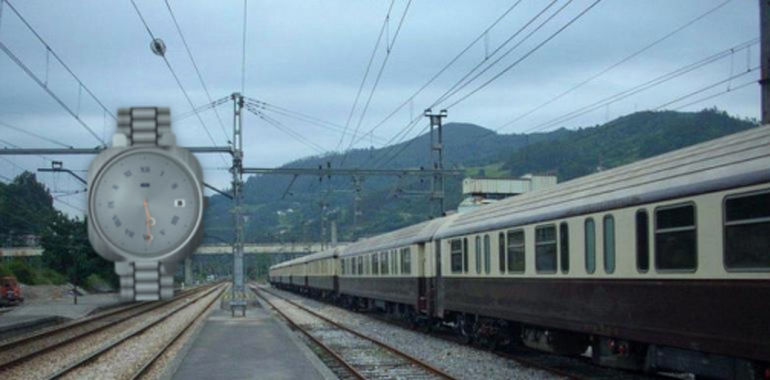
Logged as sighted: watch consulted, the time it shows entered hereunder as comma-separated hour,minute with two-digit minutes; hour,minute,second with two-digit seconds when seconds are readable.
5,29
